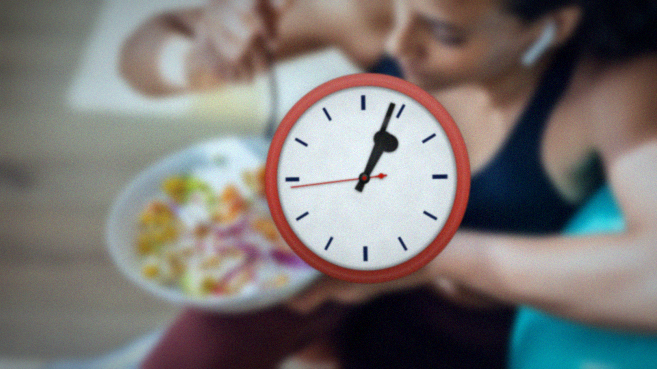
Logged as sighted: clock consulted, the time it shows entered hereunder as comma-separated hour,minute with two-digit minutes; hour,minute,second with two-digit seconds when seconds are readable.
1,03,44
